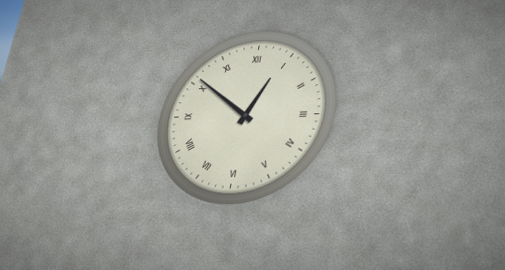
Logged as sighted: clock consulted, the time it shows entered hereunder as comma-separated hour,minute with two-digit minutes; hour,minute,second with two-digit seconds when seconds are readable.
12,51
